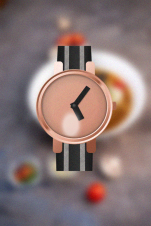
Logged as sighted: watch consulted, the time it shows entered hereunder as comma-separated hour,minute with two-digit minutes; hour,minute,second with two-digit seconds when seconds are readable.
5,06
